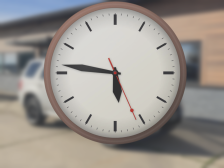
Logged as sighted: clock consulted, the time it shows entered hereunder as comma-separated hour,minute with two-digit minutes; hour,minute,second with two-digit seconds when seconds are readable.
5,46,26
